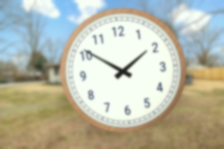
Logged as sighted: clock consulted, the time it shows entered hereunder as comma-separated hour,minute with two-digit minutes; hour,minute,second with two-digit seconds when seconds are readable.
1,51
